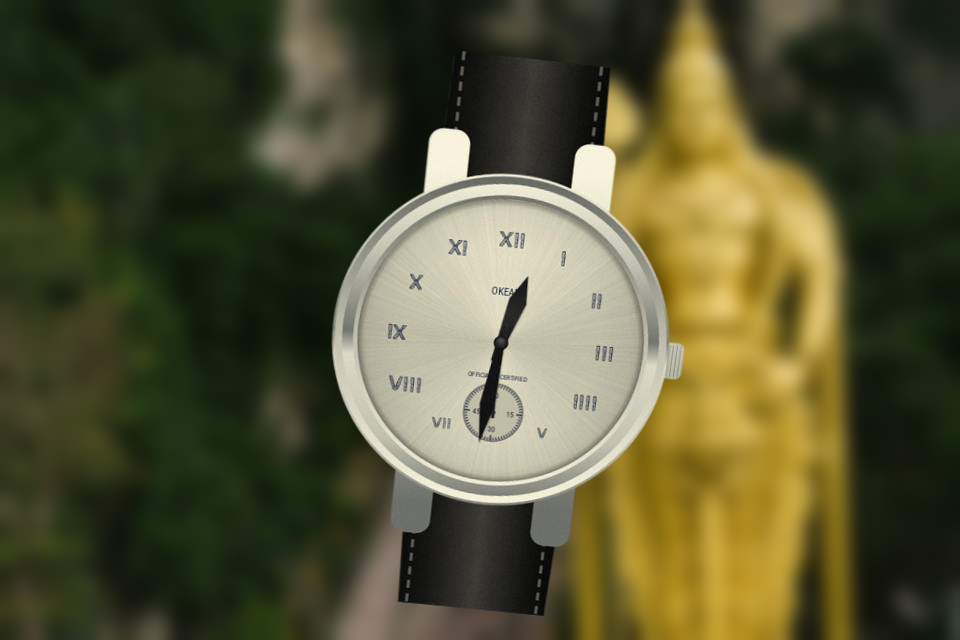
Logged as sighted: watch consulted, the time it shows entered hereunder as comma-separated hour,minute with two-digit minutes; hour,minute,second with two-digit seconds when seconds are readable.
12,31
